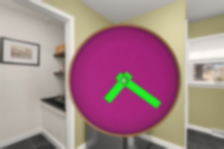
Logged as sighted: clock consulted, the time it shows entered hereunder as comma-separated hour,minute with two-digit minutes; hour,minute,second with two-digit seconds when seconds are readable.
7,21
